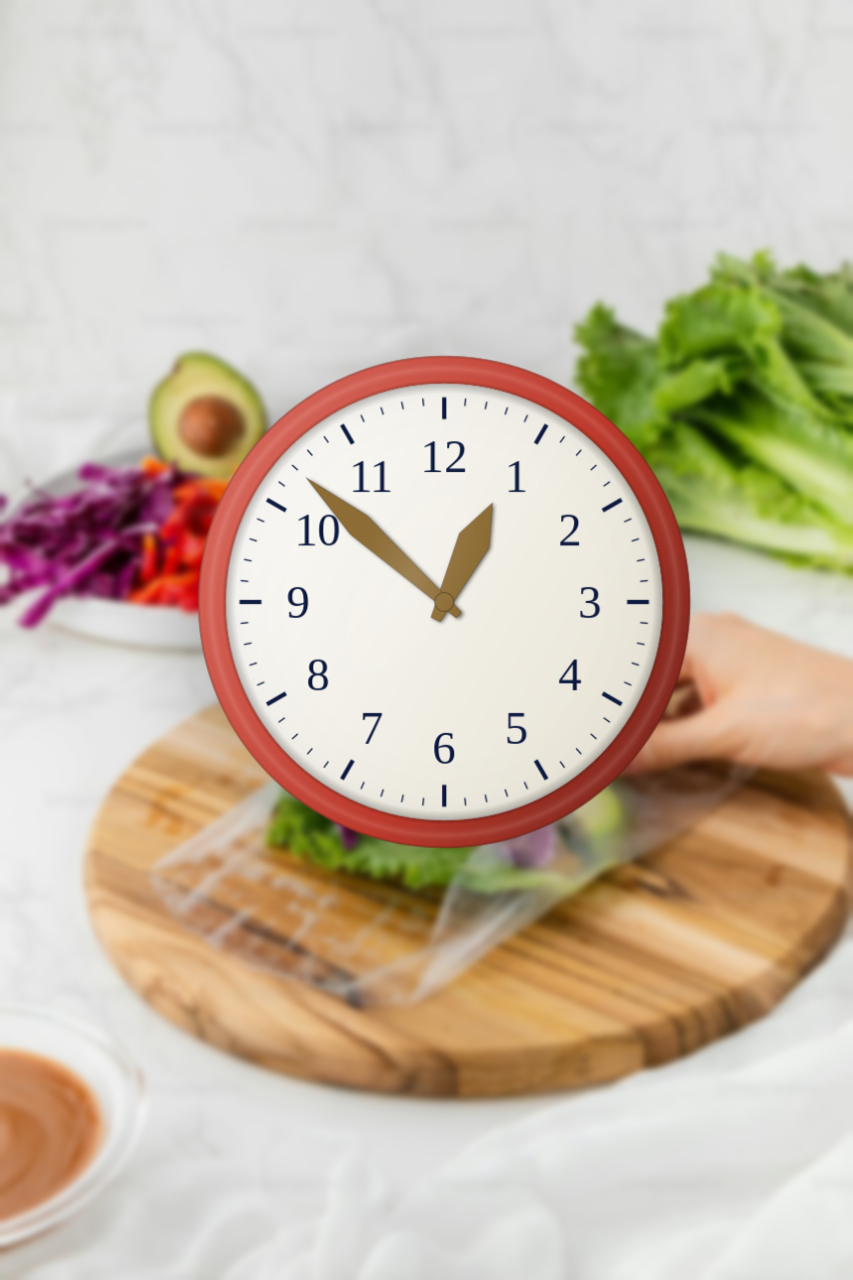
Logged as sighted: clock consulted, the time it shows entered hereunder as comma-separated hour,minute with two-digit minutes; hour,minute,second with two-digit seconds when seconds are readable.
12,52
